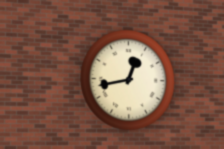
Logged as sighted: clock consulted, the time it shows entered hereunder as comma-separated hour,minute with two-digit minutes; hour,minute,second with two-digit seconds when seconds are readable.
12,43
